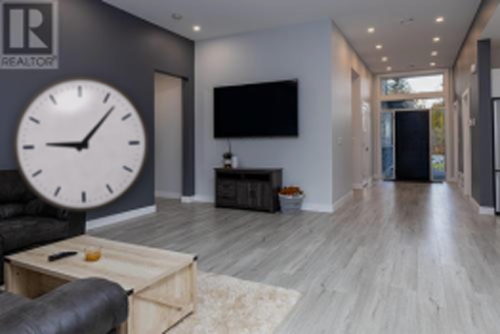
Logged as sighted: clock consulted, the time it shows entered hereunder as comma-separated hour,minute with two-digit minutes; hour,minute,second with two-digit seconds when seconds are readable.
9,07
